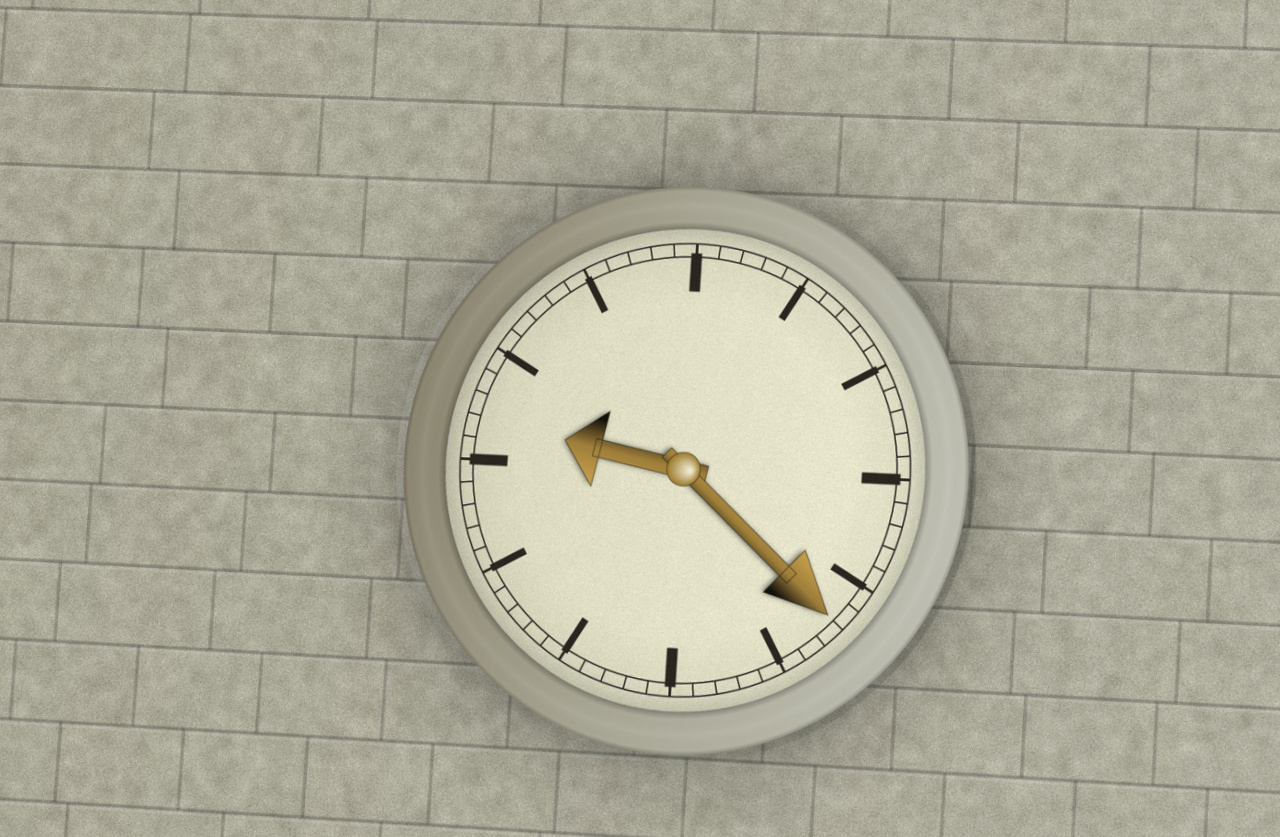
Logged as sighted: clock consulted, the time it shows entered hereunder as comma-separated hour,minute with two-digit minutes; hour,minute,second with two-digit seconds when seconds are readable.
9,22
